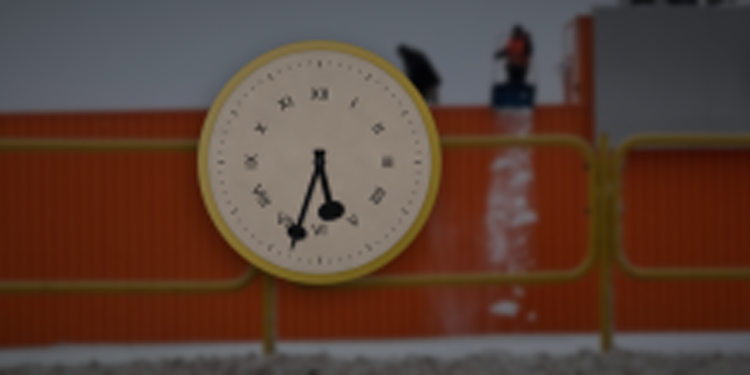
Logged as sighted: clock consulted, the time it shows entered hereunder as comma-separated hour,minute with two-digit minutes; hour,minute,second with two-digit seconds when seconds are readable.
5,33
